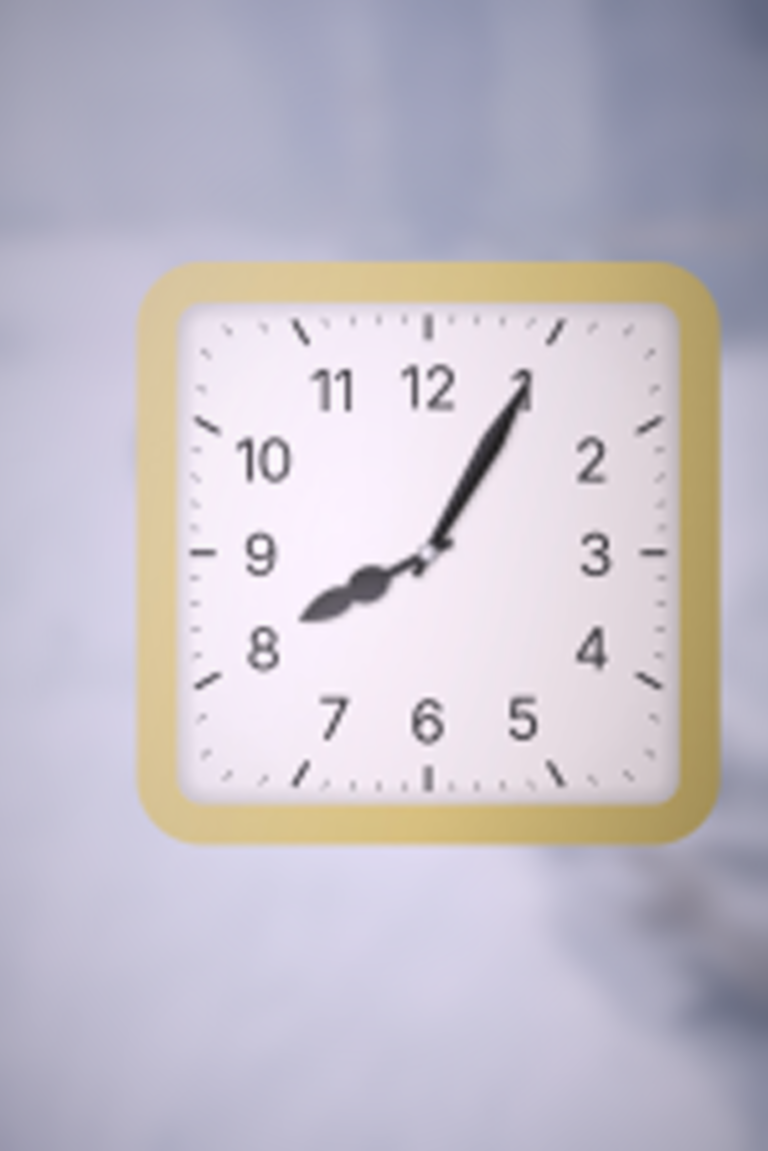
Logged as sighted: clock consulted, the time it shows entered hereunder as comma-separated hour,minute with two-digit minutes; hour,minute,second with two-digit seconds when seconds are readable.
8,05
